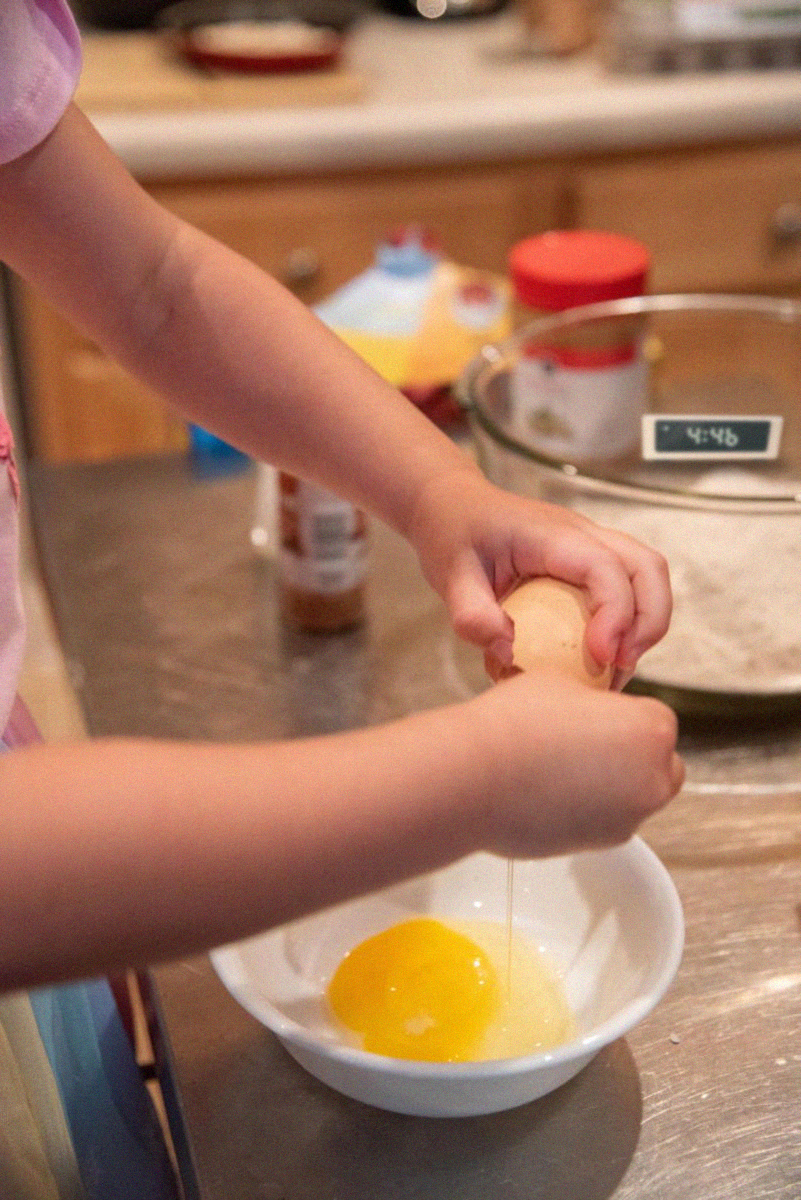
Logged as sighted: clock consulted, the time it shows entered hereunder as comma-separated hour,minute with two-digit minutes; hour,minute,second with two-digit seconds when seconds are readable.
4,46
